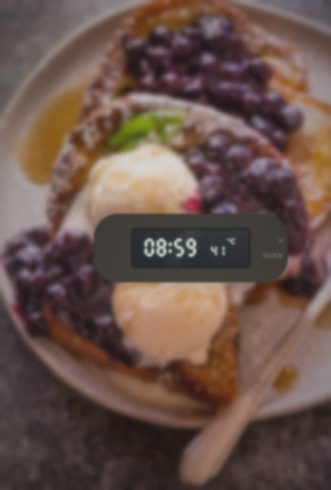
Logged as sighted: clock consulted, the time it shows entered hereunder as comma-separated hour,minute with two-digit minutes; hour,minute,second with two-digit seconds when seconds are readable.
8,59
